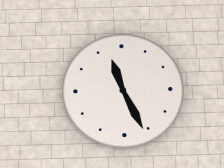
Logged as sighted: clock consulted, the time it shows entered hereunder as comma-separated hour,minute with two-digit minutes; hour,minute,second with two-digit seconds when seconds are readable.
11,26
